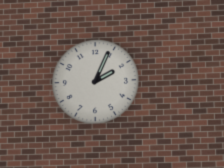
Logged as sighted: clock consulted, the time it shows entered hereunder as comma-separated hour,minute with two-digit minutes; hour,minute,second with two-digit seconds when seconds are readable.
2,04
